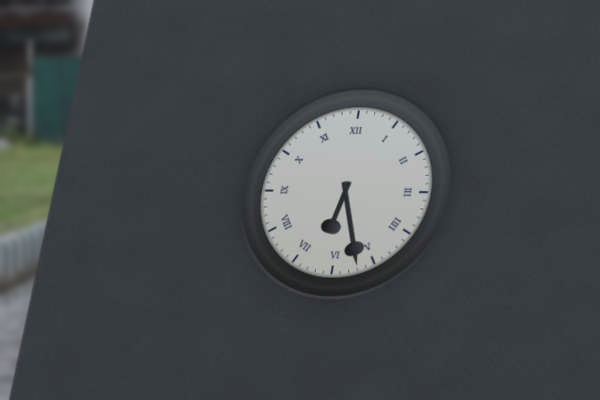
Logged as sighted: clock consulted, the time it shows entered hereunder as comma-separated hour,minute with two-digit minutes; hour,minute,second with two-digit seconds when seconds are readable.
6,27
